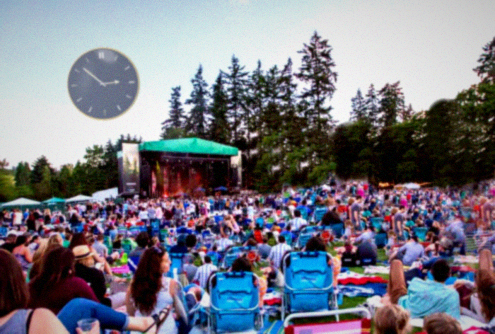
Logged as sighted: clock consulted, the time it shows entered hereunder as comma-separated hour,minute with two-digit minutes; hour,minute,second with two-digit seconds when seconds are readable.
2,52
